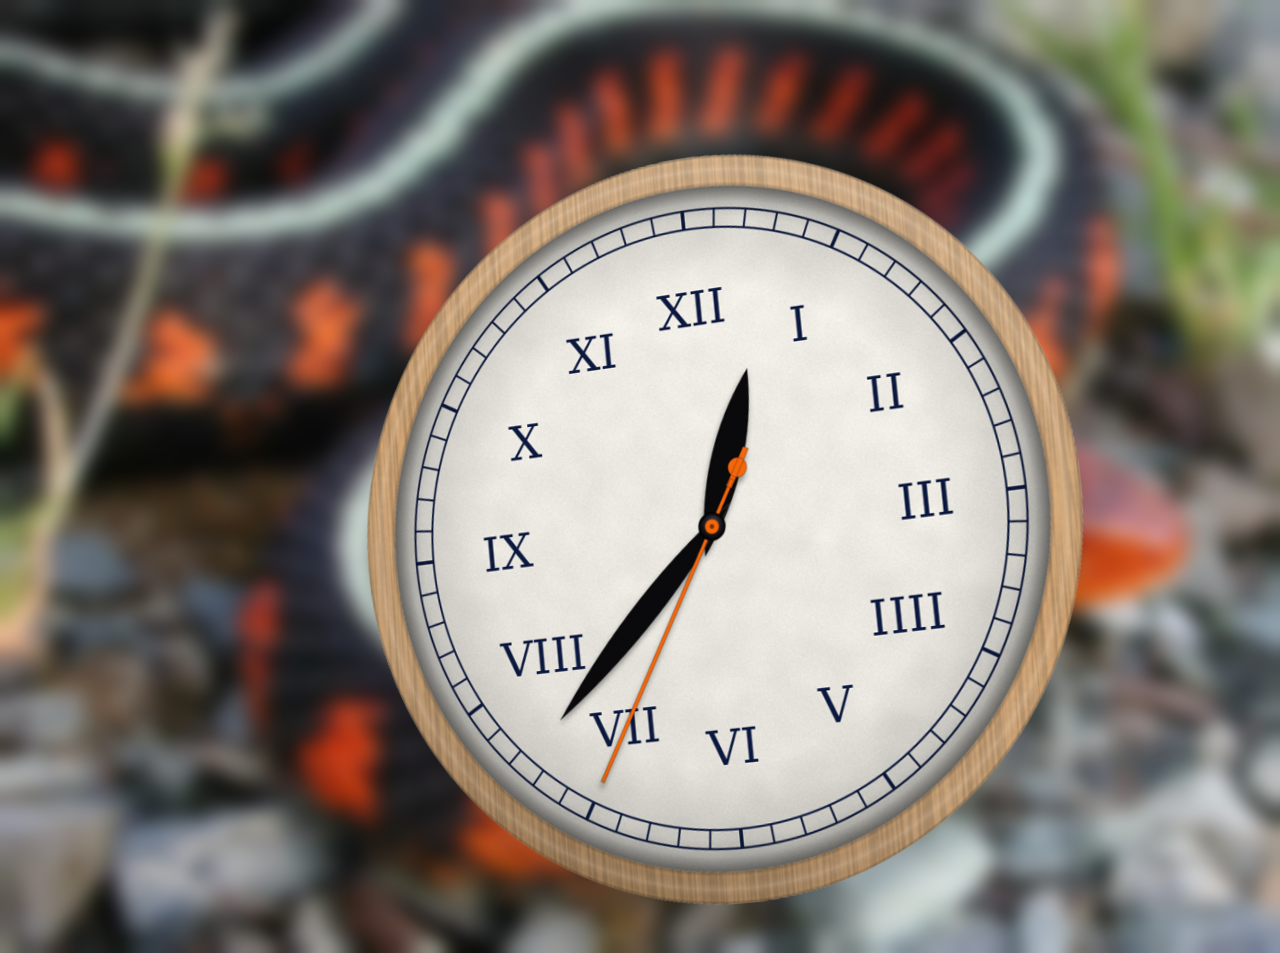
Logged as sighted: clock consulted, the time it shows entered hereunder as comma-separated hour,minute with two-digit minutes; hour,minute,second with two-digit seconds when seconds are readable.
12,37,35
